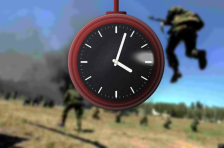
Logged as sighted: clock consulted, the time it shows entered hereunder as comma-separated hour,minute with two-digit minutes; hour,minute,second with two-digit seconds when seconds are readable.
4,03
